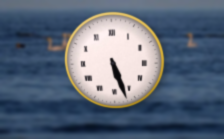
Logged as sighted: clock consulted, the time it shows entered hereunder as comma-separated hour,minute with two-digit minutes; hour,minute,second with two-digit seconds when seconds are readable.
5,27
